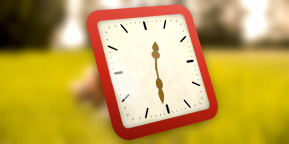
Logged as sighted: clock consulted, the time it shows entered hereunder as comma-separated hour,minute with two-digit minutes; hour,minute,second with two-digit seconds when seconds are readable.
12,31
